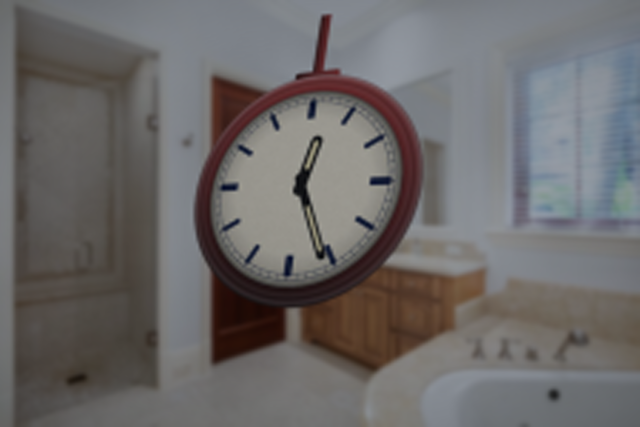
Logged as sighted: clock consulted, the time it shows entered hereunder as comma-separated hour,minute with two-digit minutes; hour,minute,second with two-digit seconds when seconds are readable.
12,26
